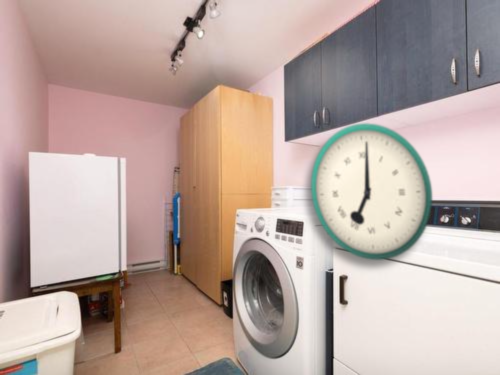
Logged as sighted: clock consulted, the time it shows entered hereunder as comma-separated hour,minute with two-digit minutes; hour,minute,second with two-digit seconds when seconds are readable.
7,01
